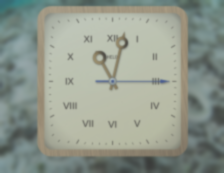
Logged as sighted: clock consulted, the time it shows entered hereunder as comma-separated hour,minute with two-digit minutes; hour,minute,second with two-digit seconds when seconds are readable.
11,02,15
